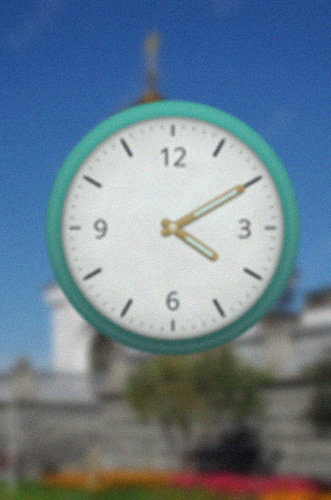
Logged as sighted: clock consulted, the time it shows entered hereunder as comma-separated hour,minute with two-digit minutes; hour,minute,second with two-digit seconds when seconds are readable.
4,10
